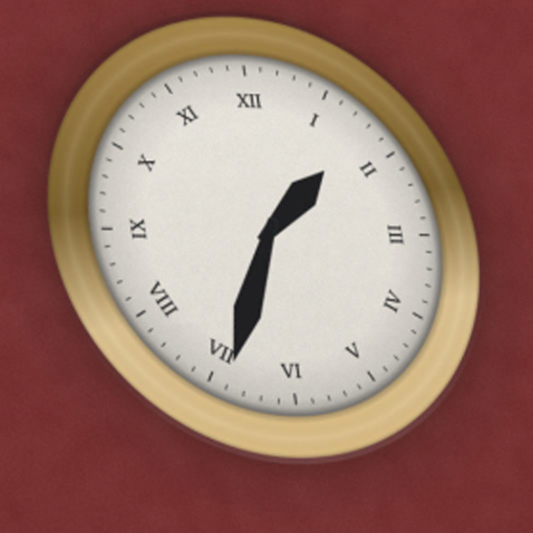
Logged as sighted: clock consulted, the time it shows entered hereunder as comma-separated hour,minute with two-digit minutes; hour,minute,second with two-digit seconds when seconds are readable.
1,34
